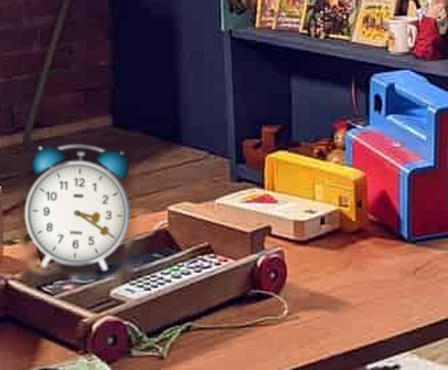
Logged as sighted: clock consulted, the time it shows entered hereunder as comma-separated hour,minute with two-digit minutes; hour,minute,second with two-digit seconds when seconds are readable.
3,20
